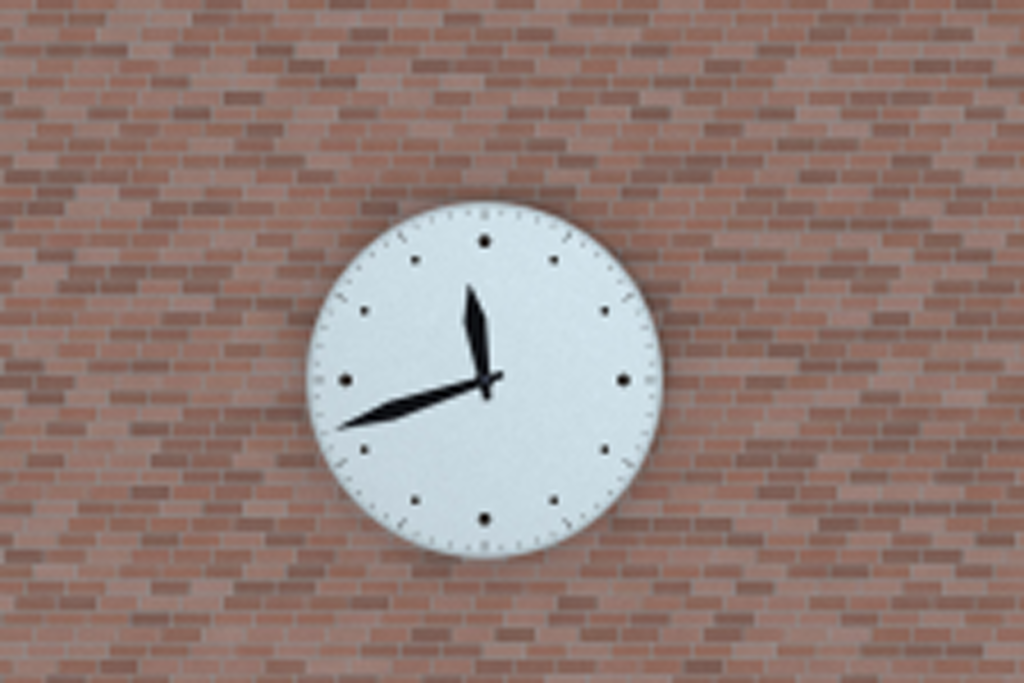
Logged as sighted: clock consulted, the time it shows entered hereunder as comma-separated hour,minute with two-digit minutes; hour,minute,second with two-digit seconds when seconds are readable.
11,42
